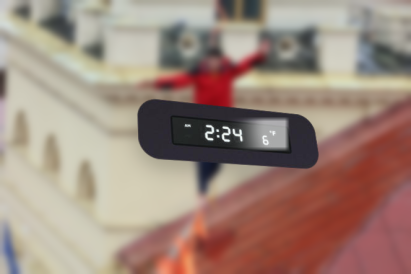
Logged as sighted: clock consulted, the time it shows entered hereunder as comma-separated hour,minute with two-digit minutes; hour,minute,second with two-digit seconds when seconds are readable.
2,24
